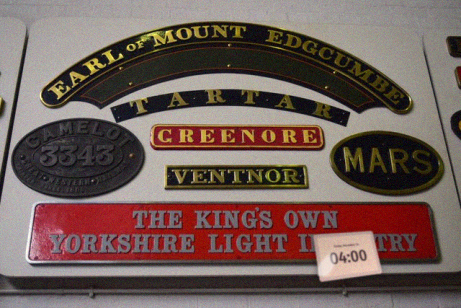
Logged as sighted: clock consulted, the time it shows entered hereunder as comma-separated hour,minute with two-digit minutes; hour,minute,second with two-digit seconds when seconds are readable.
4,00
